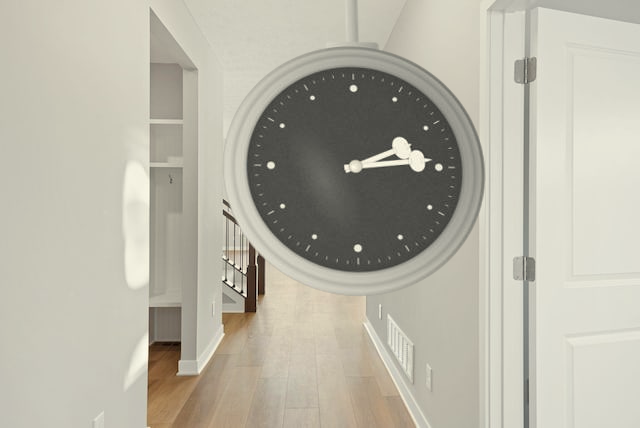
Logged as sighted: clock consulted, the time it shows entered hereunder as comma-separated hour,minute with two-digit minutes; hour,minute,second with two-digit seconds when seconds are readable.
2,14
